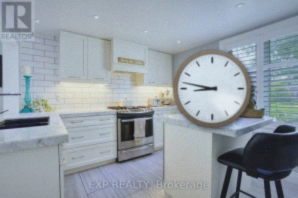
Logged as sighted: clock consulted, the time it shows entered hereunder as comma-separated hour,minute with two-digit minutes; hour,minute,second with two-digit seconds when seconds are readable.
8,47
